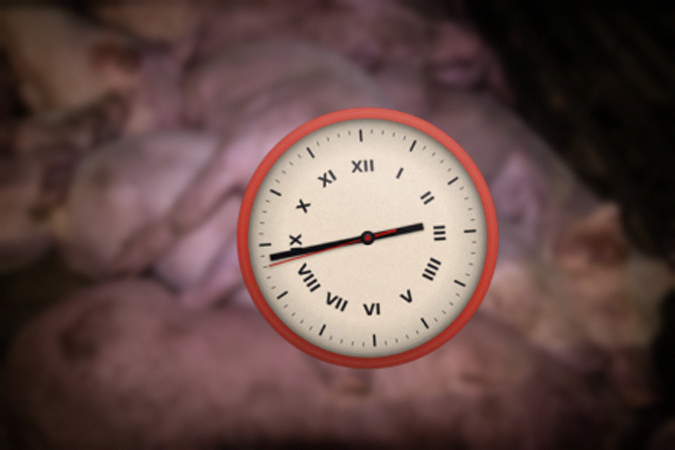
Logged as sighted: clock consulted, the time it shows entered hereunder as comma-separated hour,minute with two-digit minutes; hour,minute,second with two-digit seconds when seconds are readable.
2,43,43
